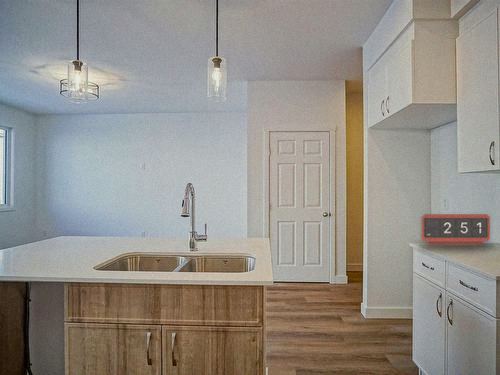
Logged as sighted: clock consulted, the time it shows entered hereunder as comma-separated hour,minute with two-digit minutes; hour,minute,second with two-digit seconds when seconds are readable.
2,51
